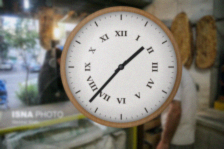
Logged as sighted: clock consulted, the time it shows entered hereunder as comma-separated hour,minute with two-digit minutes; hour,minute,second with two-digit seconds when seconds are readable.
1,37
